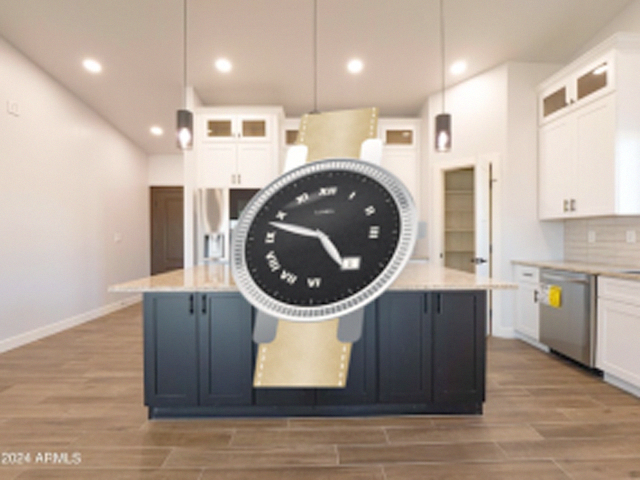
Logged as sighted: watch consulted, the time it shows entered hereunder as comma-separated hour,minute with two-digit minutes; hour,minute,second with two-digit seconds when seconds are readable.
4,48
